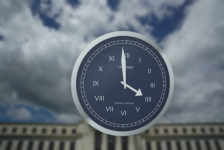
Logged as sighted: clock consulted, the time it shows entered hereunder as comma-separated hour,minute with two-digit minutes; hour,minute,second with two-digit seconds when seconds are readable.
3,59
